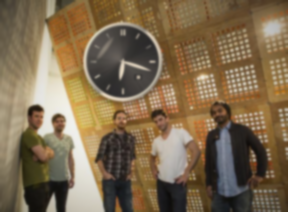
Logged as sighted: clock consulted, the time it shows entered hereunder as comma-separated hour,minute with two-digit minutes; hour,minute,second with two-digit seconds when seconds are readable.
6,18
